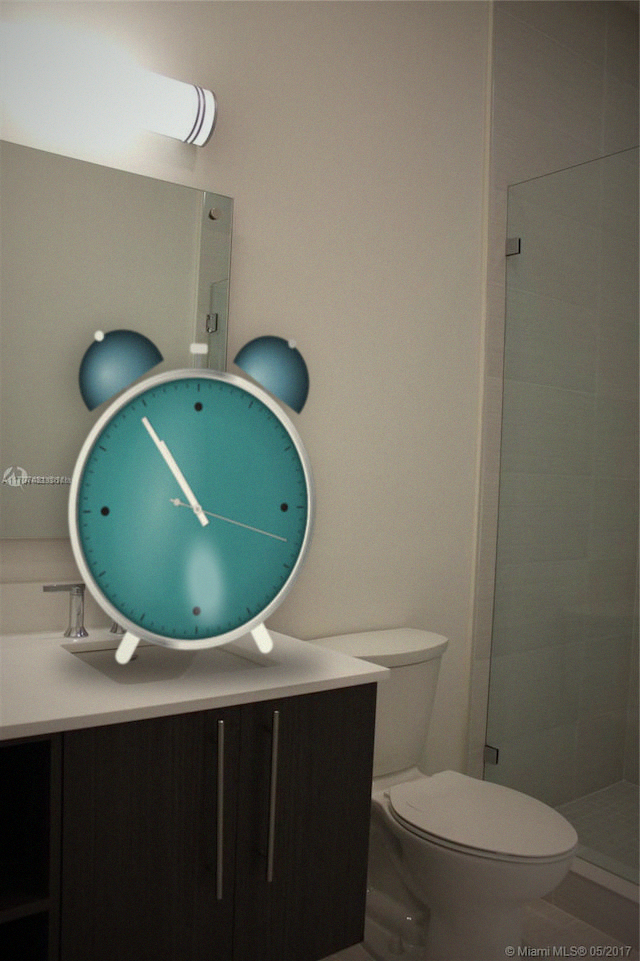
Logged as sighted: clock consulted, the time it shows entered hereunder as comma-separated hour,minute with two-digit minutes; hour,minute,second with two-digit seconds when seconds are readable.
10,54,18
